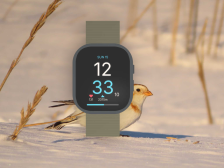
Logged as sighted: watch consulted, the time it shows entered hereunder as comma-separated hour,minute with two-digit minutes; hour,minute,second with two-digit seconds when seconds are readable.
12,33
